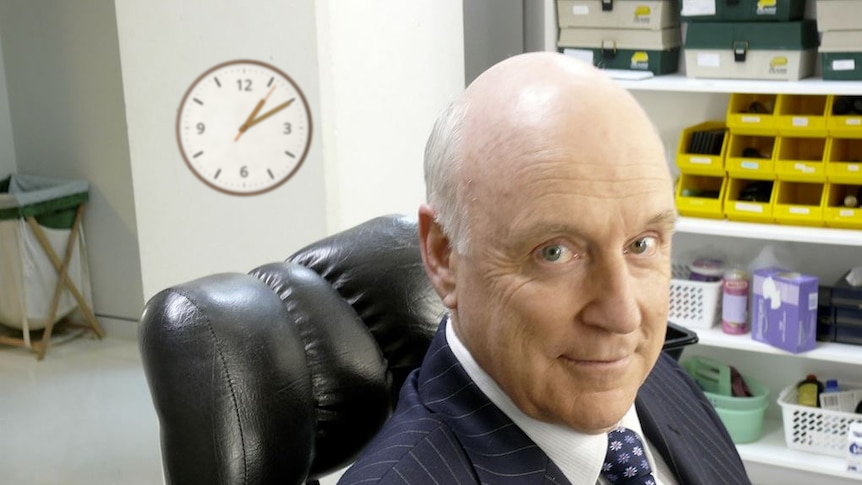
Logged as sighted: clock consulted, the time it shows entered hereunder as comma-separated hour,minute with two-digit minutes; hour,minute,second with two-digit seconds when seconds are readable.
1,10,06
